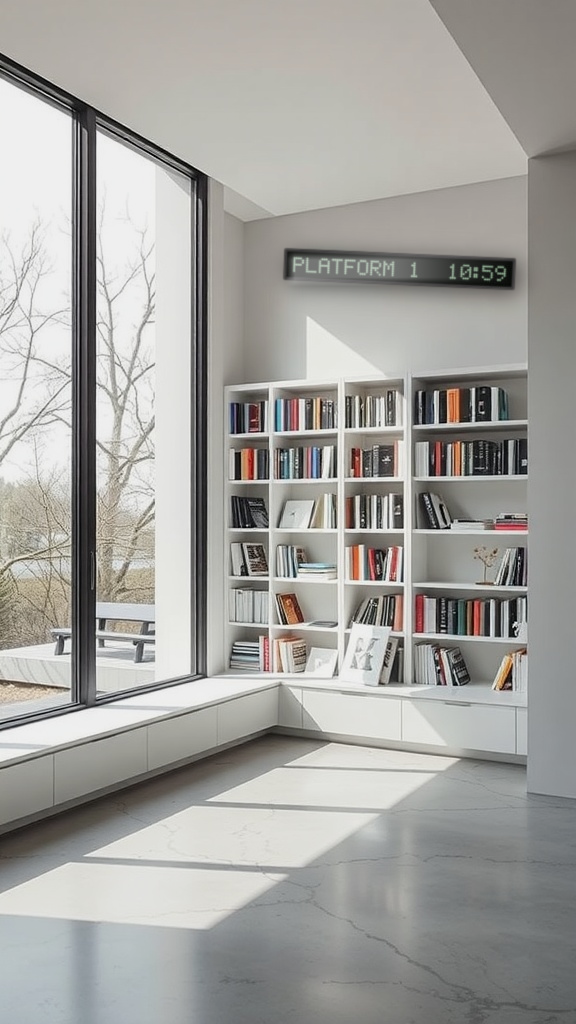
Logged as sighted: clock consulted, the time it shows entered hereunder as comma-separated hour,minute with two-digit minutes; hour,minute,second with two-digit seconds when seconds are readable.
10,59
